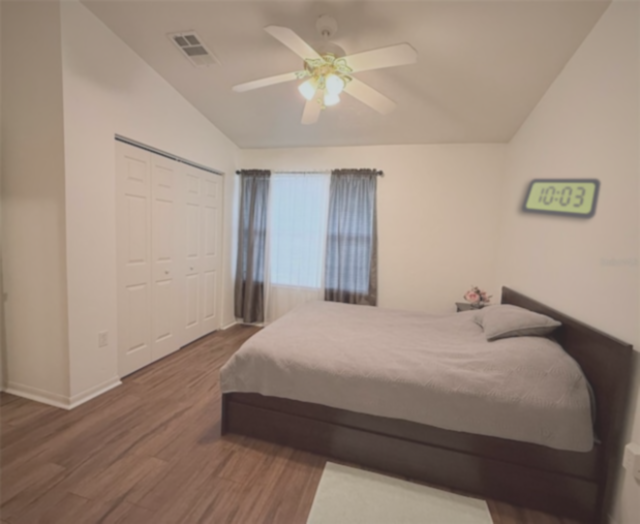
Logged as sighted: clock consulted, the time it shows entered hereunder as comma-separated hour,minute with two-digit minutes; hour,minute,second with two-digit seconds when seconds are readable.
10,03
